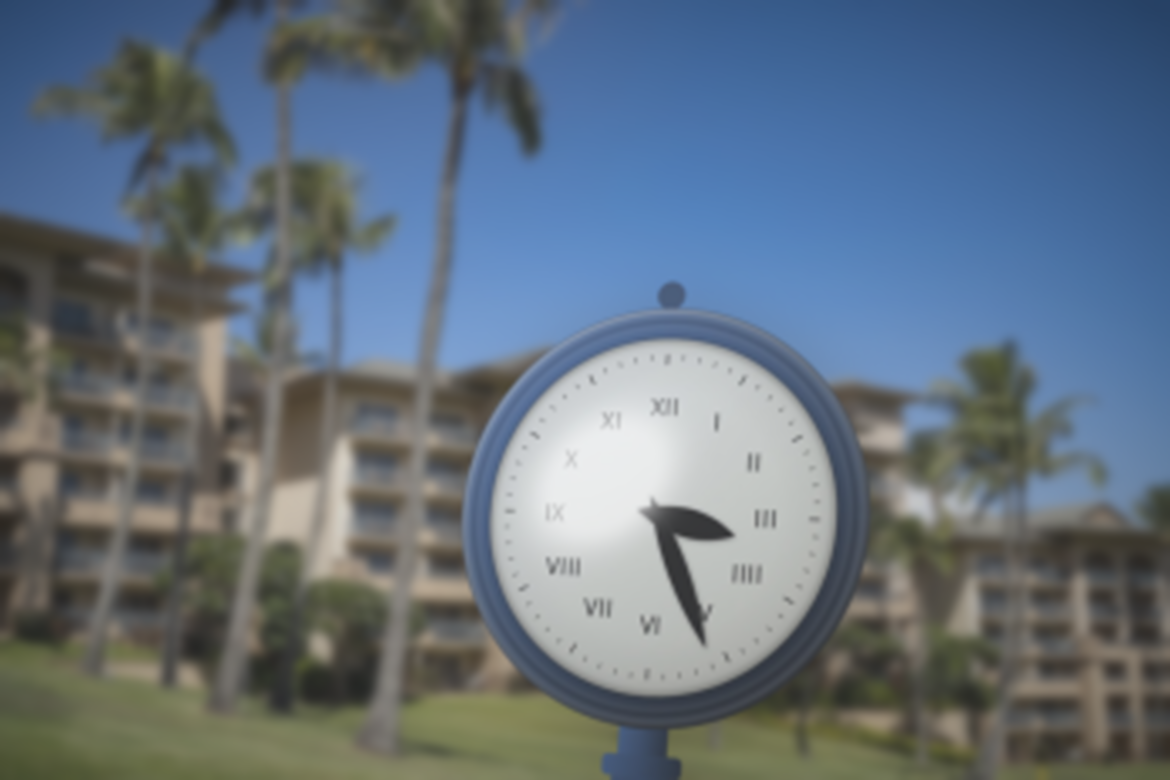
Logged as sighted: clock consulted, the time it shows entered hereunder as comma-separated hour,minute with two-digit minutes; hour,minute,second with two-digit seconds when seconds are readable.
3,26
